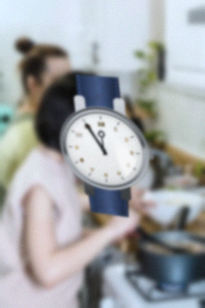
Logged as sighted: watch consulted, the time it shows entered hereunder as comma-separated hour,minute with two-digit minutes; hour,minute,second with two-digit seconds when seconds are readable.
11,55
